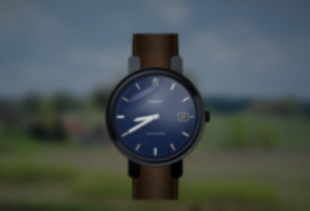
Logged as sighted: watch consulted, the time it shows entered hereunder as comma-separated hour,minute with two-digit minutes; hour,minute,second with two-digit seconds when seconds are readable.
8,40
